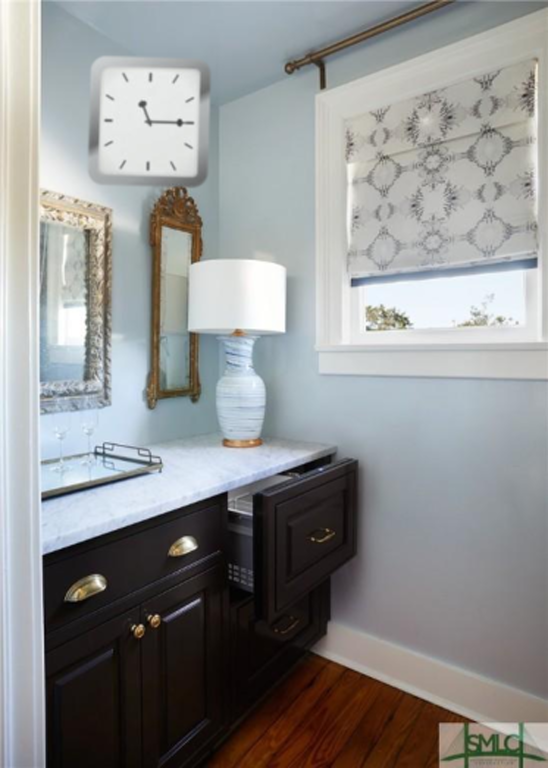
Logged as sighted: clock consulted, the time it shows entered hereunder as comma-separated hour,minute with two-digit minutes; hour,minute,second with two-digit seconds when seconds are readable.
11,15
